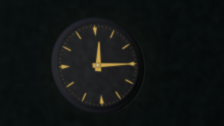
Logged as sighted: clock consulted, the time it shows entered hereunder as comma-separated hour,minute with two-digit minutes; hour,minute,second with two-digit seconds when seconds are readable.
12,15
